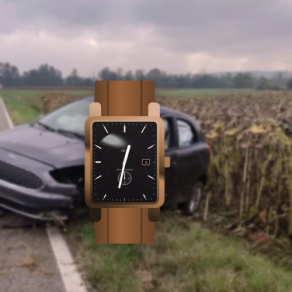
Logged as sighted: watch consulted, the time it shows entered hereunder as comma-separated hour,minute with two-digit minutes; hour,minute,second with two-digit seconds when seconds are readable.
12,32
